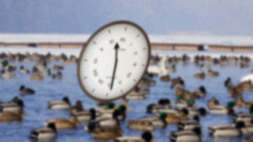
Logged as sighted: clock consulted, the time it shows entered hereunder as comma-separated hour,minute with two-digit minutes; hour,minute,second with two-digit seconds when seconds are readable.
11,29
